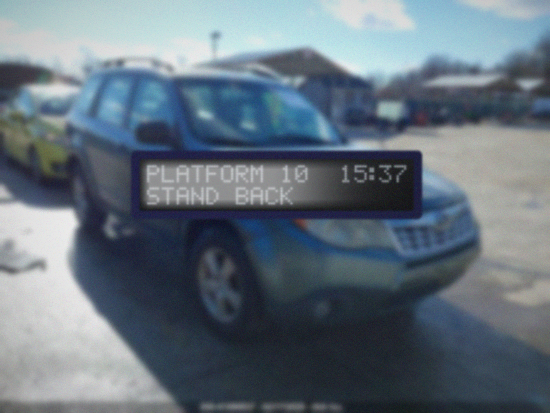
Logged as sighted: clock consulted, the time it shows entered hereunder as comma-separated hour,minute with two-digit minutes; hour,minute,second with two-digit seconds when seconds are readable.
15,37
